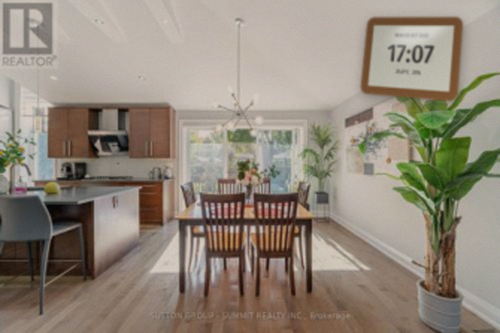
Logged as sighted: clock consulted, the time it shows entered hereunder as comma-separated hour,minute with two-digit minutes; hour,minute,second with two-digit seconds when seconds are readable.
17,07
